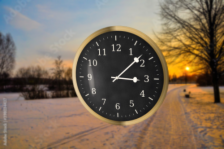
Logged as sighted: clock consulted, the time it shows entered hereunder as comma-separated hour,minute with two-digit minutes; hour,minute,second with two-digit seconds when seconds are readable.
3,08
